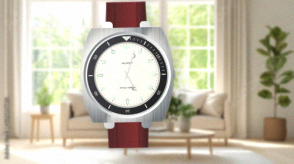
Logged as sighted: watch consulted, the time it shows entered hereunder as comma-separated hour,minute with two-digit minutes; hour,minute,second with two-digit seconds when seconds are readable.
5,03
